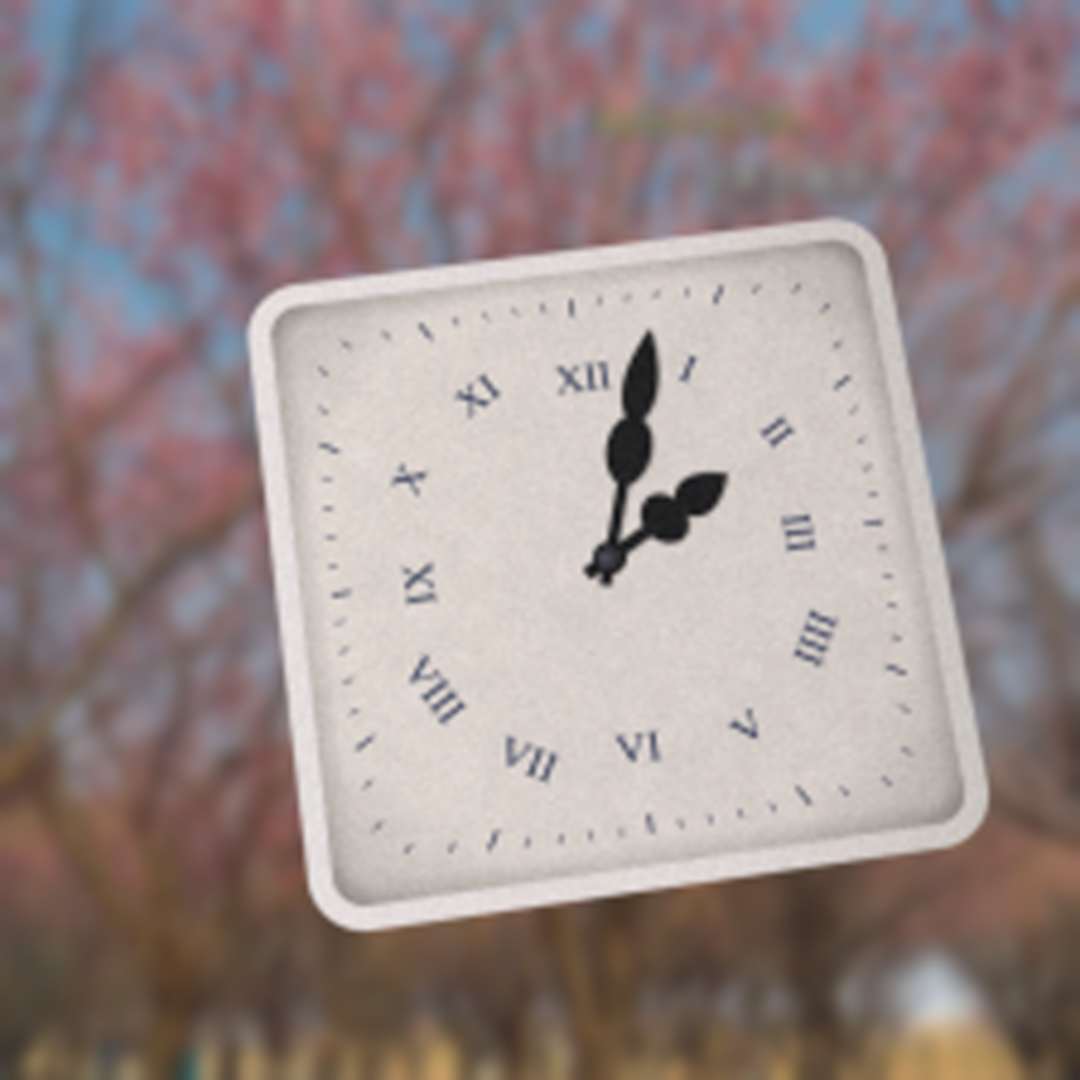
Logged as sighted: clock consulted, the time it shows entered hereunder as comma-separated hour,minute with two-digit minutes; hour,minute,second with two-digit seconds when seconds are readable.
2,03
